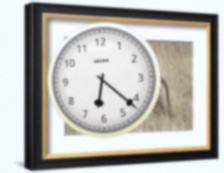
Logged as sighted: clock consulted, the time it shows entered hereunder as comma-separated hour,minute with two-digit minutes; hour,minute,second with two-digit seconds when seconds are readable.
6,22
